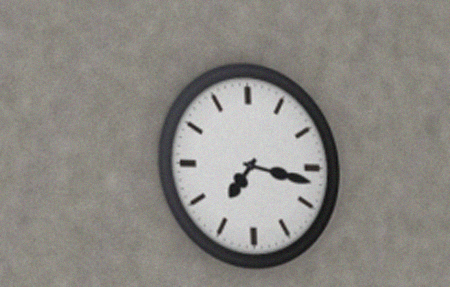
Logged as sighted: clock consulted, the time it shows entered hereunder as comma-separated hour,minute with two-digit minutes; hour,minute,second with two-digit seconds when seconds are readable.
7,17
